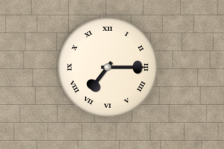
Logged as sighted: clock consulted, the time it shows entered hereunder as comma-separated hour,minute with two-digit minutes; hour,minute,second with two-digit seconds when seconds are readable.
7,15
